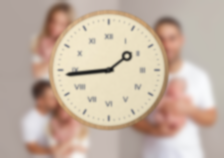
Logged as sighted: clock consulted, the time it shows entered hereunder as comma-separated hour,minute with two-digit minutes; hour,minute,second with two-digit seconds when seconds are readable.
1,44
